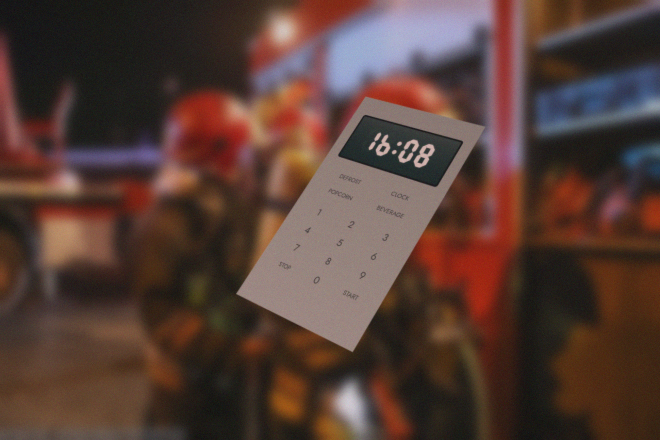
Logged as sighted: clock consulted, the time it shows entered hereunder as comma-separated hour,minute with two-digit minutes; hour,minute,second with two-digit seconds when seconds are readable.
16,08
